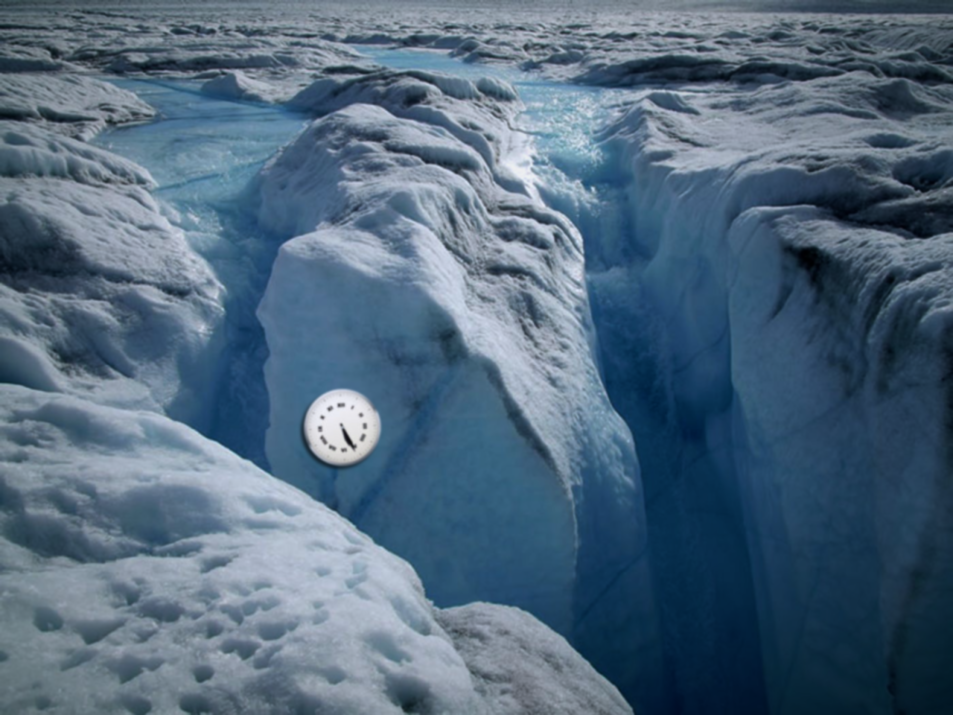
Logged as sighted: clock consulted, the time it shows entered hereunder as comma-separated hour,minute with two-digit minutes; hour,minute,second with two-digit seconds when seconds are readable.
5,26
